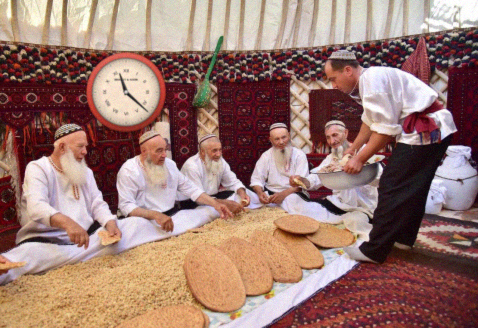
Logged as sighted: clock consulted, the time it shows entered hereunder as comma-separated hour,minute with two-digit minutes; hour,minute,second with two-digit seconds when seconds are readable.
11,22
